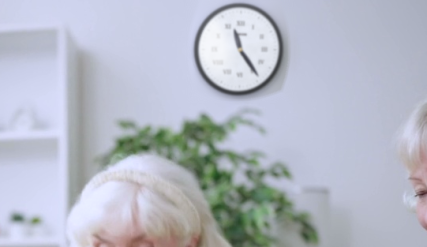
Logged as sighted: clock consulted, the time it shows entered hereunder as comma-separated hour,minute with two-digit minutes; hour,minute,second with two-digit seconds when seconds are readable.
11,24
